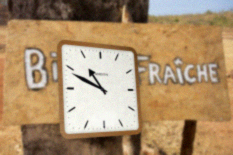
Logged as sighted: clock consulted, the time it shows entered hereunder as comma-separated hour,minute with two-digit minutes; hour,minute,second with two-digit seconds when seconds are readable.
10,49
